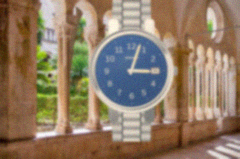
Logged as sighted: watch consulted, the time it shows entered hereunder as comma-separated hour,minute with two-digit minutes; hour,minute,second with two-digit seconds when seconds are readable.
3,03
